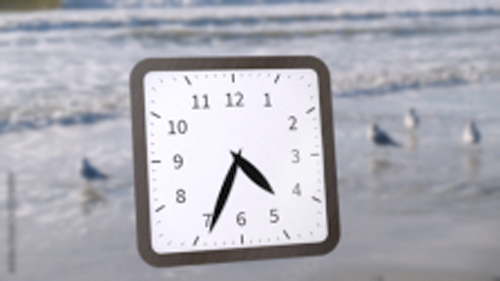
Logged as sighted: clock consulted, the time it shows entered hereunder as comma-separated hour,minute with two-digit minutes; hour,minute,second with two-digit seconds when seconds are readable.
4,34
